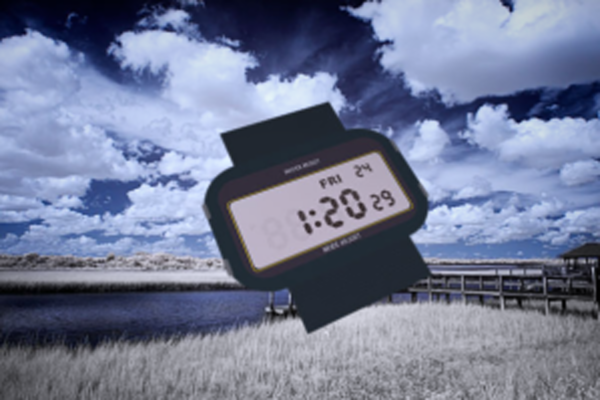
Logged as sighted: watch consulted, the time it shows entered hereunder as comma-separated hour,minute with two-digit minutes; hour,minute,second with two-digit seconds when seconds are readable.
1,20,29
